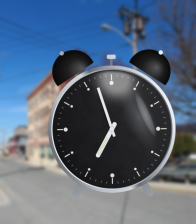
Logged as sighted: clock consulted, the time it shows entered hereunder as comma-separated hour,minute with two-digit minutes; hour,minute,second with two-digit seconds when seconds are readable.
6,57
